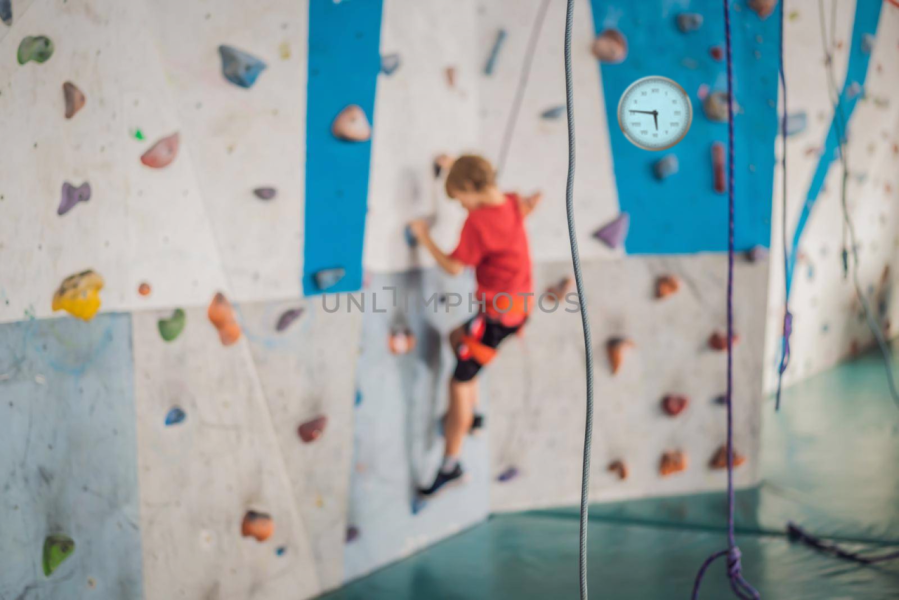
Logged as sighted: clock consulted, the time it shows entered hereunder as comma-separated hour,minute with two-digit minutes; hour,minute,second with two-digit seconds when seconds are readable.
5,46
